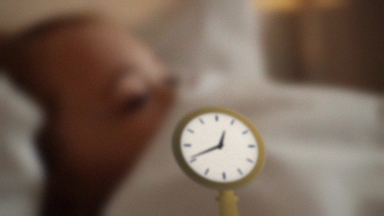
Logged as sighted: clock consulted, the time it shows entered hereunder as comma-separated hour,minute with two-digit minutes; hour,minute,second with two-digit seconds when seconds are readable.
12,41
